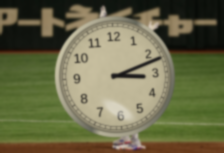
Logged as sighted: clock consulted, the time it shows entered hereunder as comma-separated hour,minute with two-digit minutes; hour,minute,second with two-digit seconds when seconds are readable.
3,12
